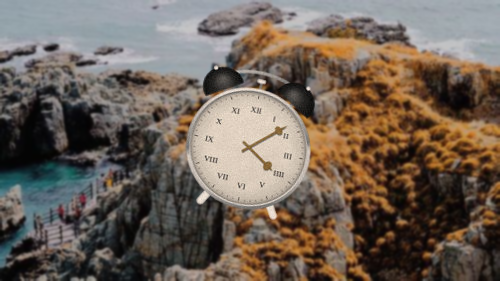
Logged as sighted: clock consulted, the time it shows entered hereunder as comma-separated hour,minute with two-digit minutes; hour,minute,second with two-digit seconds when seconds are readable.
4,08
